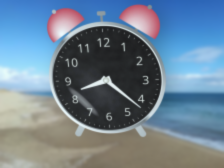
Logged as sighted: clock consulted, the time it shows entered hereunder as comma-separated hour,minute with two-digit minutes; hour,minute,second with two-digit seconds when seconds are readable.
8,22
